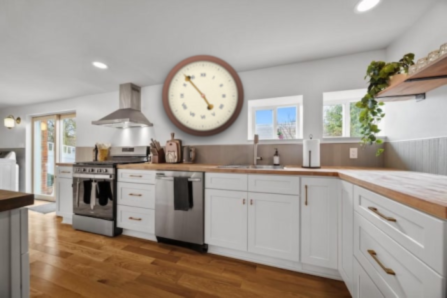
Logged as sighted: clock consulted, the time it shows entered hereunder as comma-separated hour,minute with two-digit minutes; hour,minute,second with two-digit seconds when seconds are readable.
4,53
